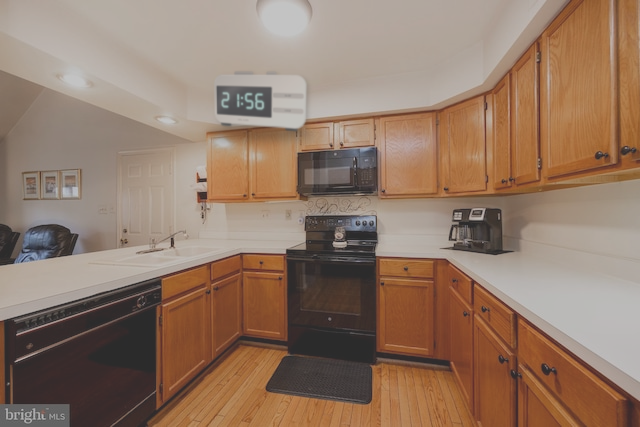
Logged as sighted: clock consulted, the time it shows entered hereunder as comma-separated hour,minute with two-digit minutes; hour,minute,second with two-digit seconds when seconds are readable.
21,56
